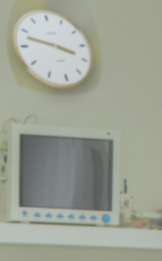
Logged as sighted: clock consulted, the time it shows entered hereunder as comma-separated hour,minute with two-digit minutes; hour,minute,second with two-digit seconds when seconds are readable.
3,48
